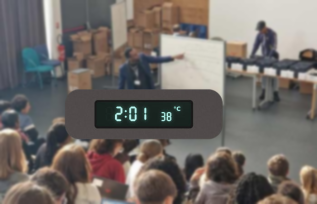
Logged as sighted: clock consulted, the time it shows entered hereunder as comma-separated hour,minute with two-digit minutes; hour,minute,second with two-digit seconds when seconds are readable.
2,01
